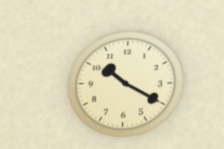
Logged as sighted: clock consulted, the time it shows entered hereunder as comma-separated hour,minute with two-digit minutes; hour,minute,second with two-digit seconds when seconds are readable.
10,20
